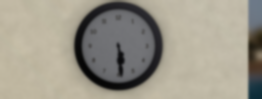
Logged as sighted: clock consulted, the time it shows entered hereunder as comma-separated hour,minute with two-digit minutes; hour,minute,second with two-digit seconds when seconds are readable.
5,29
